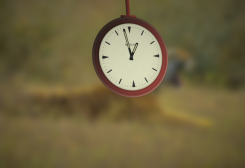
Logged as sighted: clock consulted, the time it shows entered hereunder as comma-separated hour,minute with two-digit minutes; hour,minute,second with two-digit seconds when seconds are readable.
12,58
